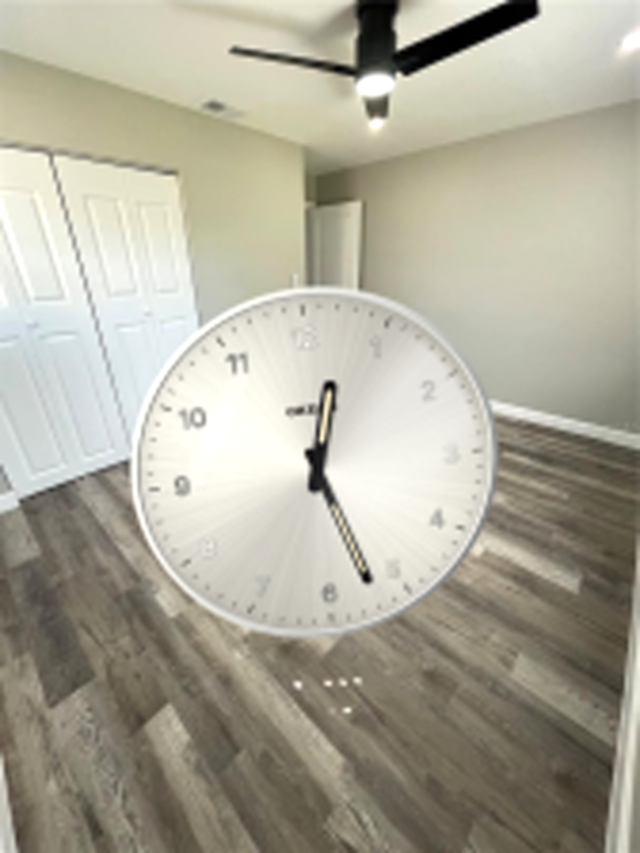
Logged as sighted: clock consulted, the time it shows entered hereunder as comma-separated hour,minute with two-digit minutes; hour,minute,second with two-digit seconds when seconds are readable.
12,27
